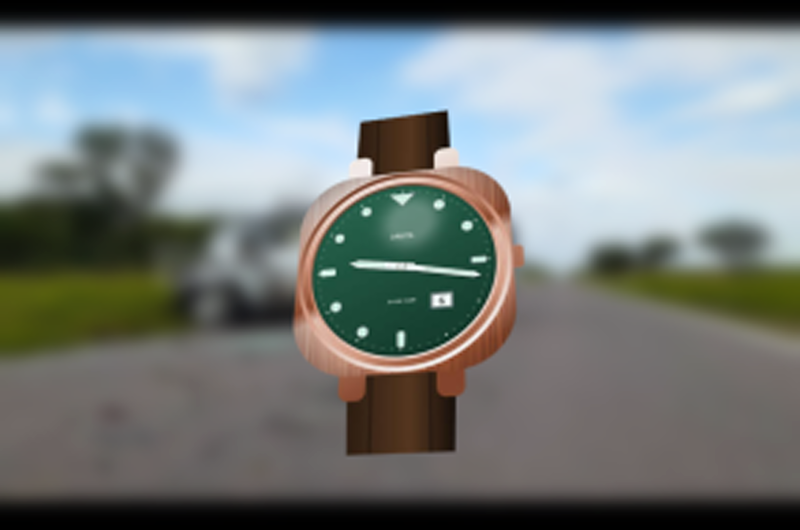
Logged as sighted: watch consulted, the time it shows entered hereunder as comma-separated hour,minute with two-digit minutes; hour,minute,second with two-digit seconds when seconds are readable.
9,17
